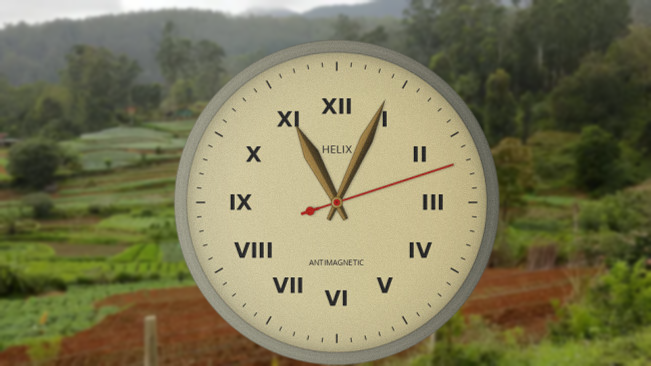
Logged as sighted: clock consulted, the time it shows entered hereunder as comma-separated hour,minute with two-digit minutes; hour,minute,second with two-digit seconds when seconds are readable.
11,04,12
